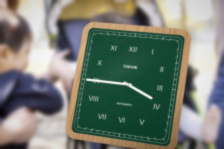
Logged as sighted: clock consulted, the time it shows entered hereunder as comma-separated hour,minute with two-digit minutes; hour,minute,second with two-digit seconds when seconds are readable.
3,45
